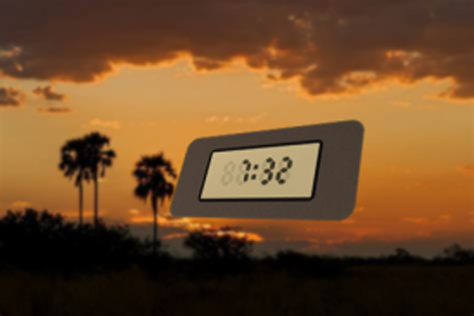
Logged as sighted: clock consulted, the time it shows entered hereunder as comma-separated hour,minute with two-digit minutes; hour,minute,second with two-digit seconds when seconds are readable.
7,32
